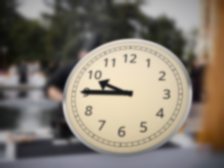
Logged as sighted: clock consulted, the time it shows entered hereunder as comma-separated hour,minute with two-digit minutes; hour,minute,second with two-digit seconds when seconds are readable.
9,45
